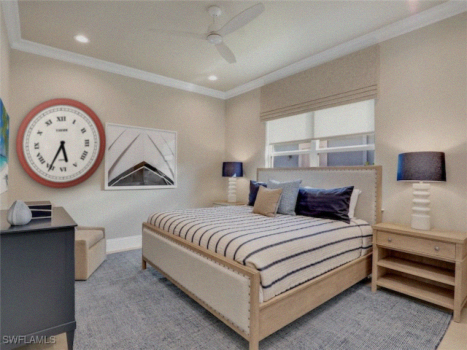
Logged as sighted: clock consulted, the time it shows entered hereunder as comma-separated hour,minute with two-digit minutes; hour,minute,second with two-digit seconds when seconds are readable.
5,35
